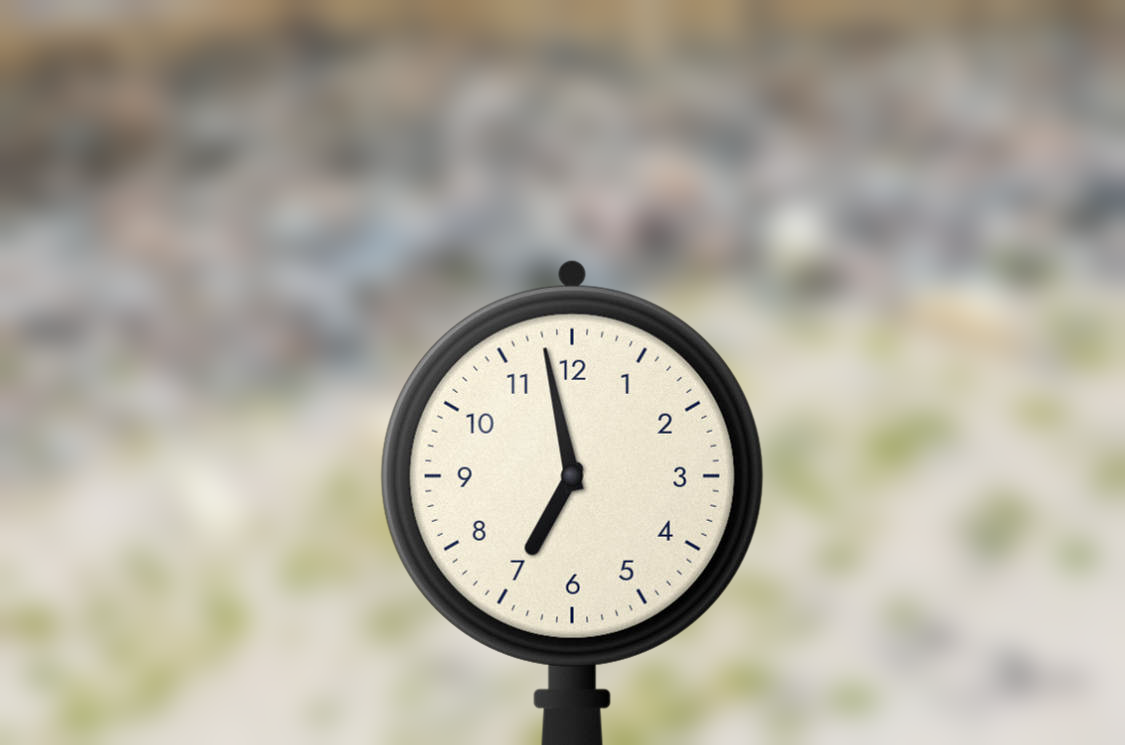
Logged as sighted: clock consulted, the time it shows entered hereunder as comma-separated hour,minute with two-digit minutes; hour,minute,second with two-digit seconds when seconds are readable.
6,58
